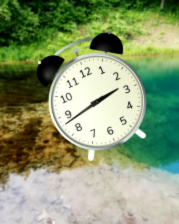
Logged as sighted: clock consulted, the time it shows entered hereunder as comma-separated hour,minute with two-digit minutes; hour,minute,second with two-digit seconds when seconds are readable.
2,43
